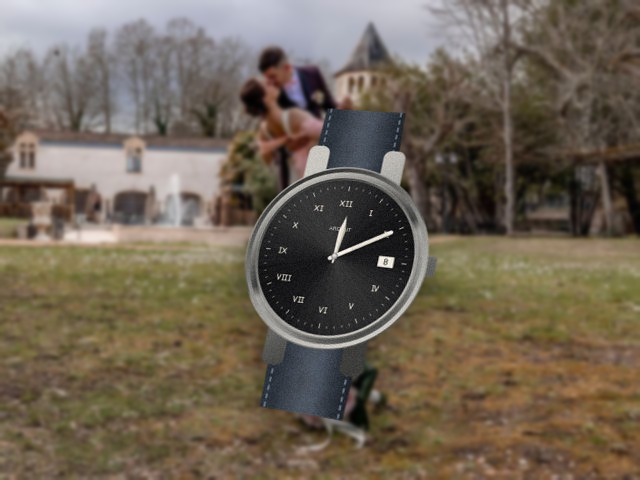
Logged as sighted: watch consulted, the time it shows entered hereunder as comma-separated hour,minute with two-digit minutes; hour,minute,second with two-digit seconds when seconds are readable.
12,10
